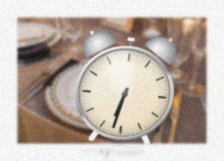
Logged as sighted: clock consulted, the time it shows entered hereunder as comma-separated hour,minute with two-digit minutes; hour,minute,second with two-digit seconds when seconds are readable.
6,32
